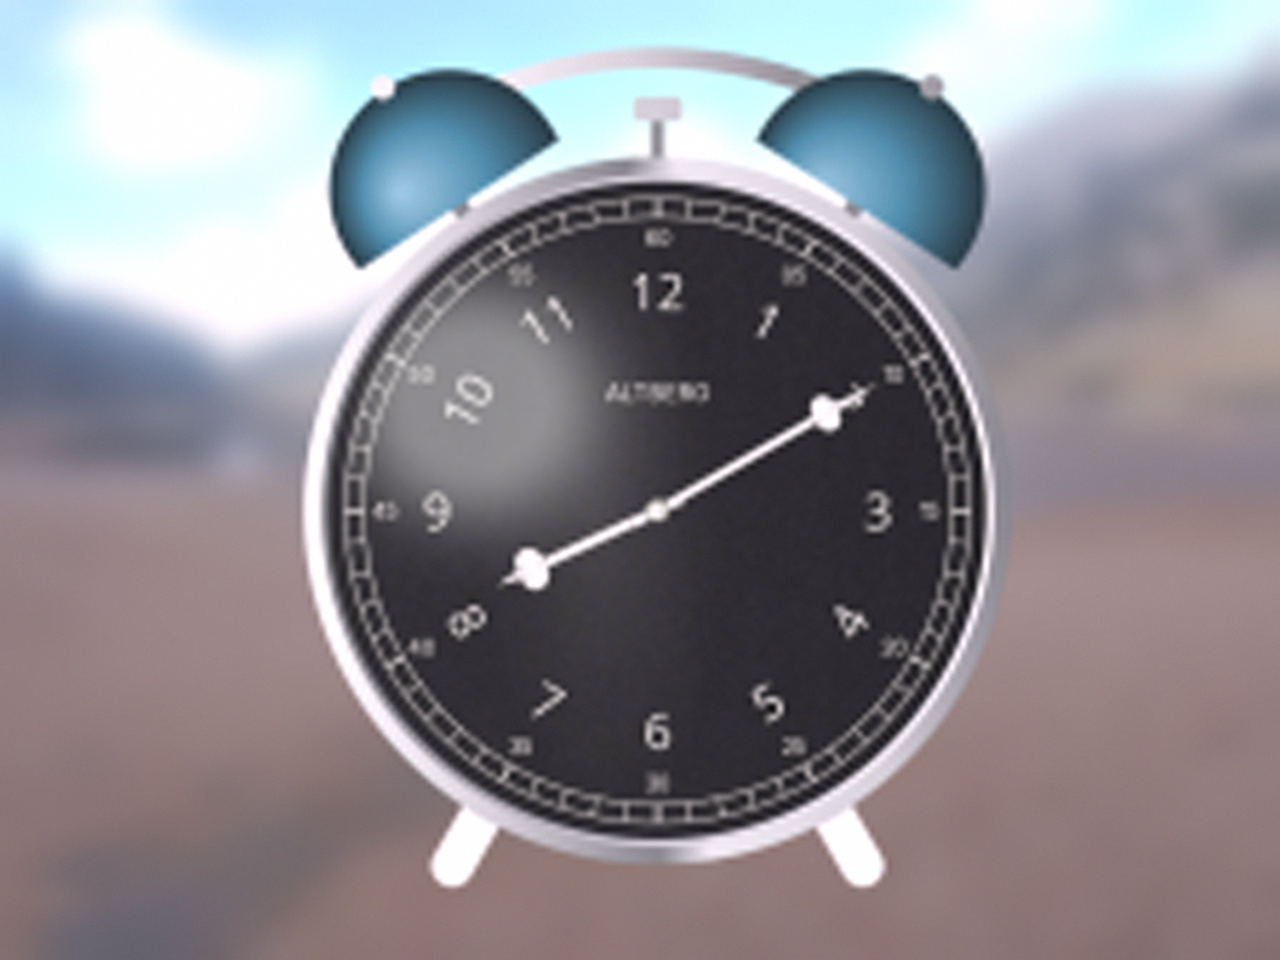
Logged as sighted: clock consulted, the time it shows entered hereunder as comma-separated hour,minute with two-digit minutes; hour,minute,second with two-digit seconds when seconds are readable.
8,10
